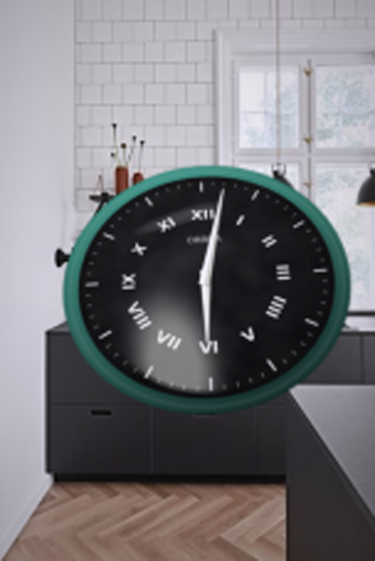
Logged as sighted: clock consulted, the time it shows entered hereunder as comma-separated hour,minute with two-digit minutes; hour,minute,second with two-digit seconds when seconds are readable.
6,02
